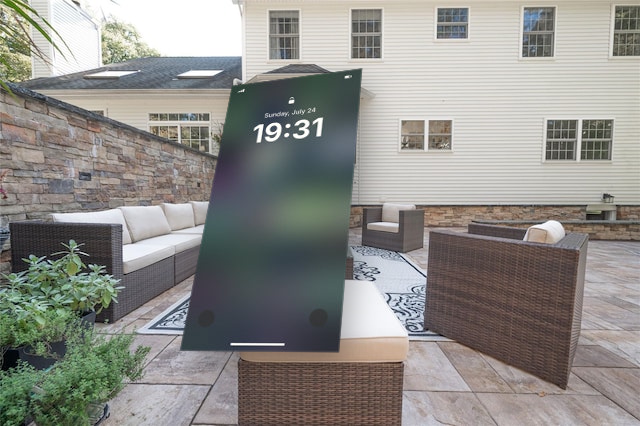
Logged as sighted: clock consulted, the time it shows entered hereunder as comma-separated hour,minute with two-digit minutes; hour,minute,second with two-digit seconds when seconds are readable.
19,31
